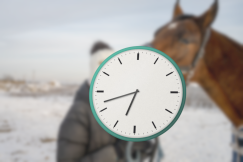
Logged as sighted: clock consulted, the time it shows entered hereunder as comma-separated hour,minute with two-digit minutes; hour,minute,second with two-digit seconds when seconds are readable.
6,42
